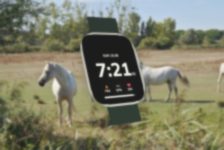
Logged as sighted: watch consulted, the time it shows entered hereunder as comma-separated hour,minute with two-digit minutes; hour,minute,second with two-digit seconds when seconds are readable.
7,21
